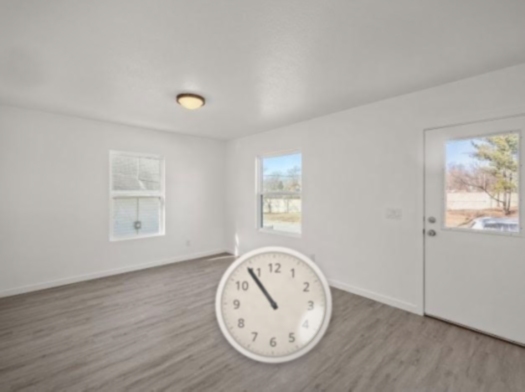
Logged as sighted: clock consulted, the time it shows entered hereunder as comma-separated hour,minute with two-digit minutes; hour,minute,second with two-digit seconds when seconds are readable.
10,54
